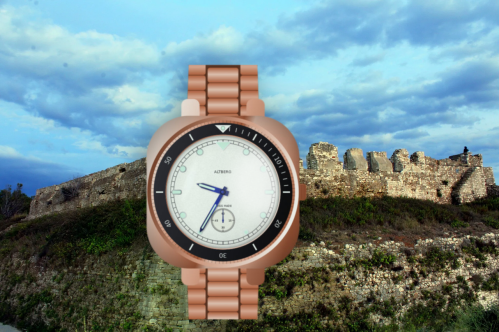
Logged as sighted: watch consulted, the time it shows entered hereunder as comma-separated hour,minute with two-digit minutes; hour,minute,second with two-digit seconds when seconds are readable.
9,35
